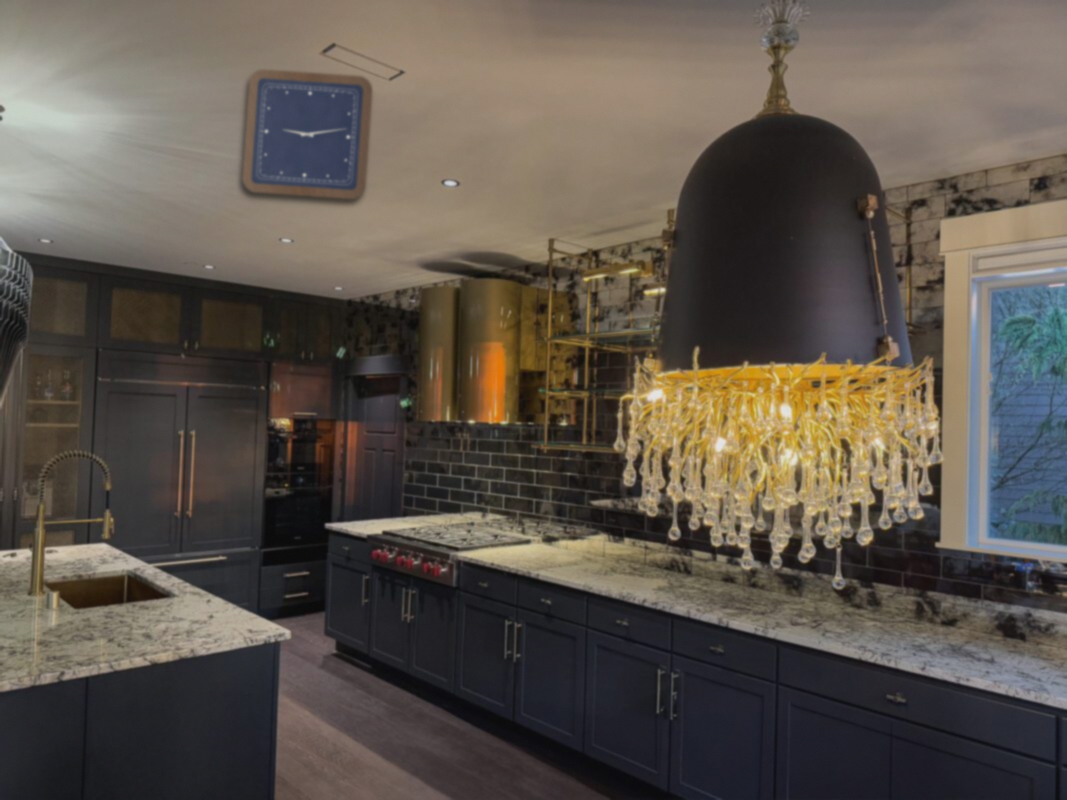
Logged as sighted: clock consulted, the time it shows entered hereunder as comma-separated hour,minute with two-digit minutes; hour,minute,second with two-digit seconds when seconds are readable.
9,13
